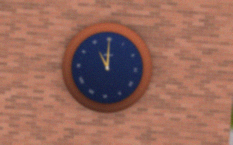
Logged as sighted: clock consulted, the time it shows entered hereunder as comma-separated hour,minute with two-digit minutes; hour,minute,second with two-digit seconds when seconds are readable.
11,00
